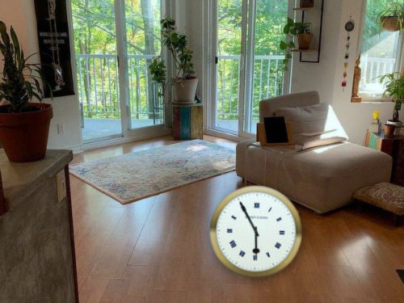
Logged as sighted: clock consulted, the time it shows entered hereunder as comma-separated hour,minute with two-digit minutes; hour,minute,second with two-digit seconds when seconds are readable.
5,55
